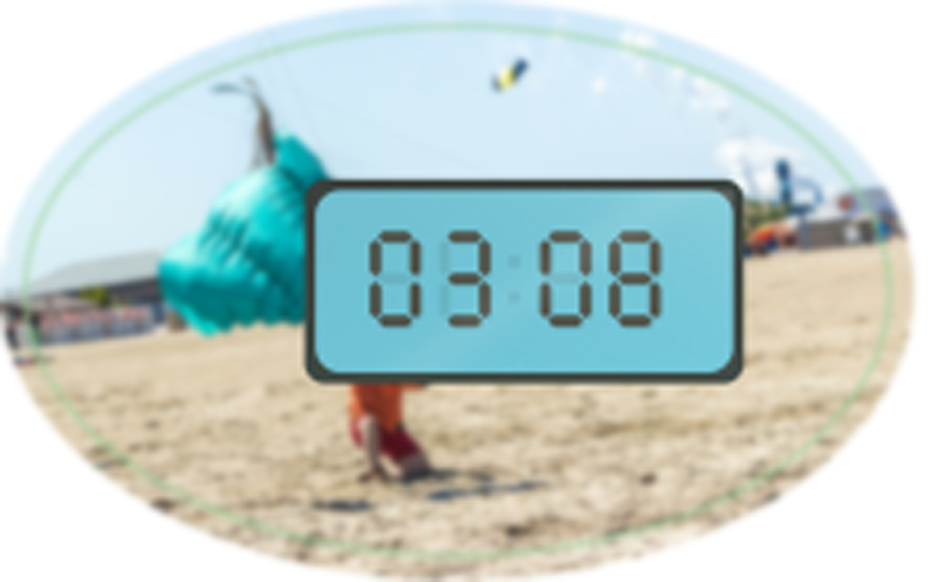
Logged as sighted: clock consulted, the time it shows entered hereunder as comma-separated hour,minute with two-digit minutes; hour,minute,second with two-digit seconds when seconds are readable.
3,08
